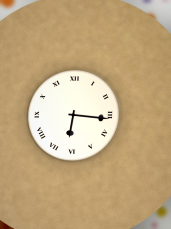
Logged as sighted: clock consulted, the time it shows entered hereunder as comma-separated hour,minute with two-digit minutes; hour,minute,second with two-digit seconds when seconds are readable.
6,16
